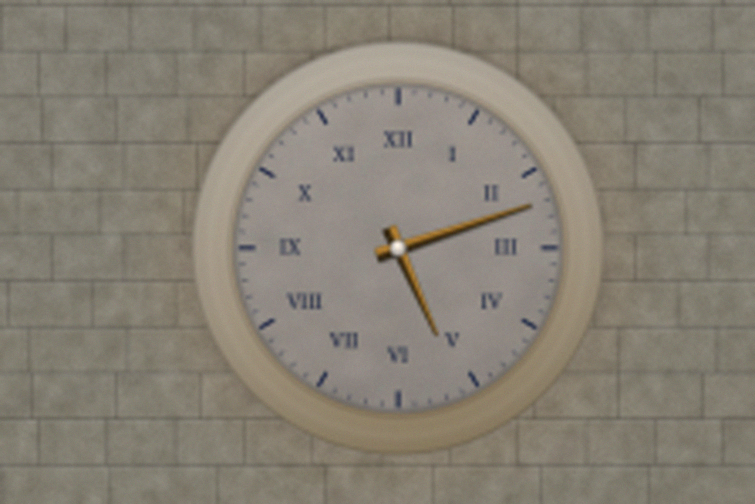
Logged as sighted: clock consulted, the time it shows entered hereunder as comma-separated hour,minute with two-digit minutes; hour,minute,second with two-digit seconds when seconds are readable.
5,12
